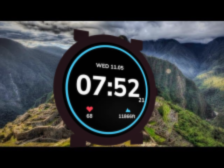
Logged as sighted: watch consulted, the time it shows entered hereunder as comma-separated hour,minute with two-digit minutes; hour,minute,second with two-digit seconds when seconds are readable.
7,52
